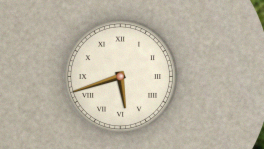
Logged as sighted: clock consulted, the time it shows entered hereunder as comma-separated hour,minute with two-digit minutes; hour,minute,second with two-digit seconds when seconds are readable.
5,42
